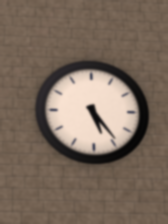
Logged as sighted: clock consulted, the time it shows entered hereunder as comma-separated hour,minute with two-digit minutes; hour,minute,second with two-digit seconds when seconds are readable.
5,24
